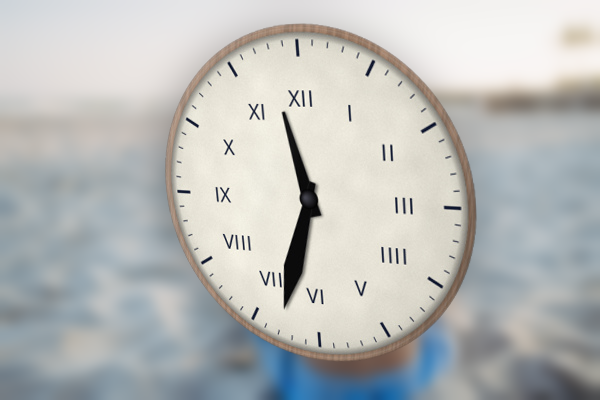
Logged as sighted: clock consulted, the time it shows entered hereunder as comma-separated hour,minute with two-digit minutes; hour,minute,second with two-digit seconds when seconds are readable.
11,33
